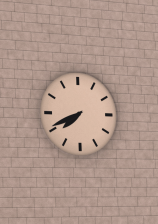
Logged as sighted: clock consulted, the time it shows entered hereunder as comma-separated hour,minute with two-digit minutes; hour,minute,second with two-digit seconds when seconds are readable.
7,41
